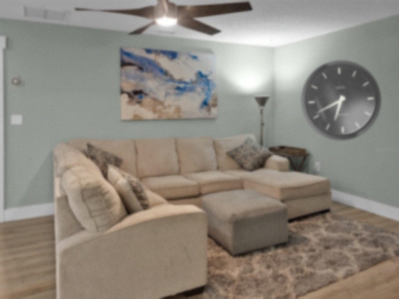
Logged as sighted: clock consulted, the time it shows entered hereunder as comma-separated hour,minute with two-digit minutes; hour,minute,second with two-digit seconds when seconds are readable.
6,41
